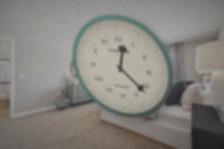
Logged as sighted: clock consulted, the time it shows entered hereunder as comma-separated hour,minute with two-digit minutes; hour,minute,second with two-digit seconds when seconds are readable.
12,22
